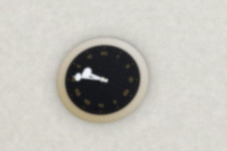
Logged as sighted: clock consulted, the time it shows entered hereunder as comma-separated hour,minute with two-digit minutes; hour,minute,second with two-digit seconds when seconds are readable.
9,46
